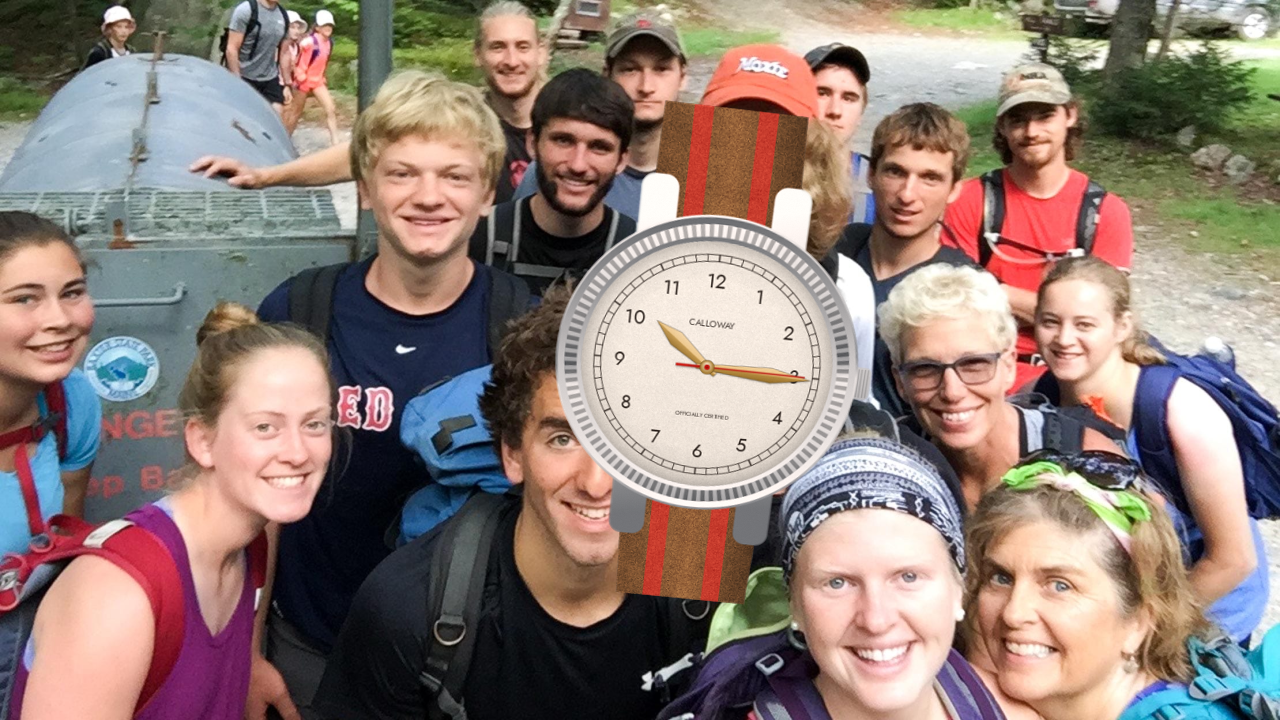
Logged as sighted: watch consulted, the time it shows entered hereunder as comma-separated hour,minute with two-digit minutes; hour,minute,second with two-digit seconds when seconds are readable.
10,15,15
